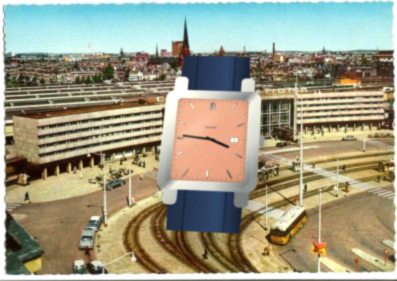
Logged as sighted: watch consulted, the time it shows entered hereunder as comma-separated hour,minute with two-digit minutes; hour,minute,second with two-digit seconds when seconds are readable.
3,46
